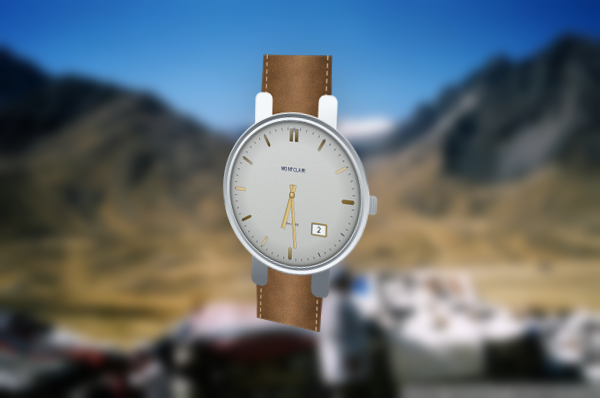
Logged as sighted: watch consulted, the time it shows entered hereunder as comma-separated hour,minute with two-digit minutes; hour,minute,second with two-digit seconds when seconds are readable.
6,29
